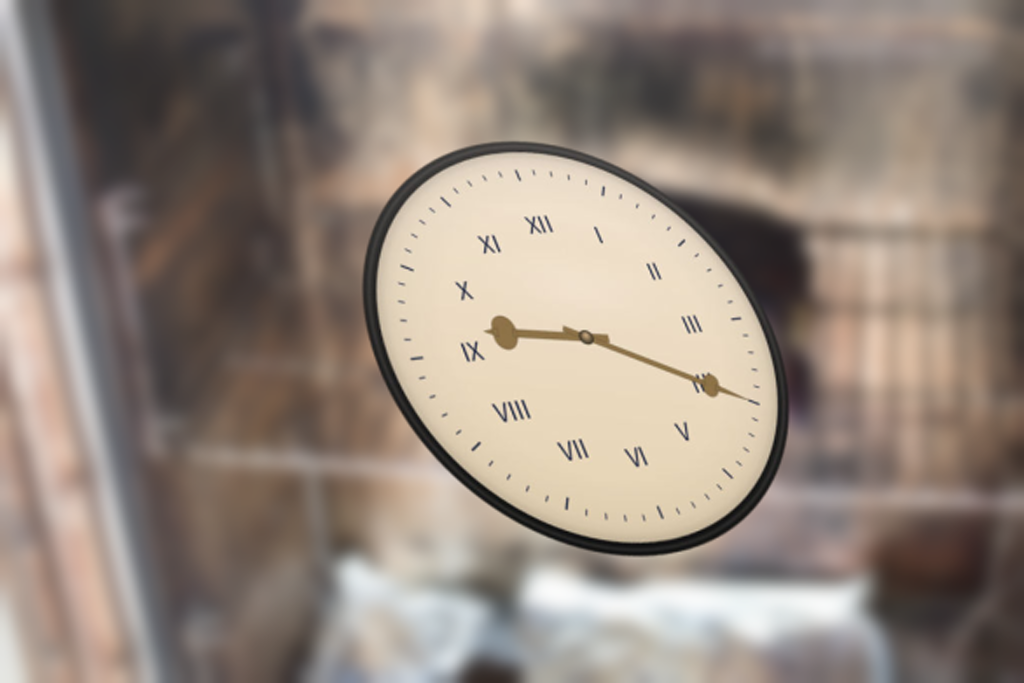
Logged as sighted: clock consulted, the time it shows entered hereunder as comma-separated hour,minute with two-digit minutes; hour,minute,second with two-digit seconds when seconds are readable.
9,20
